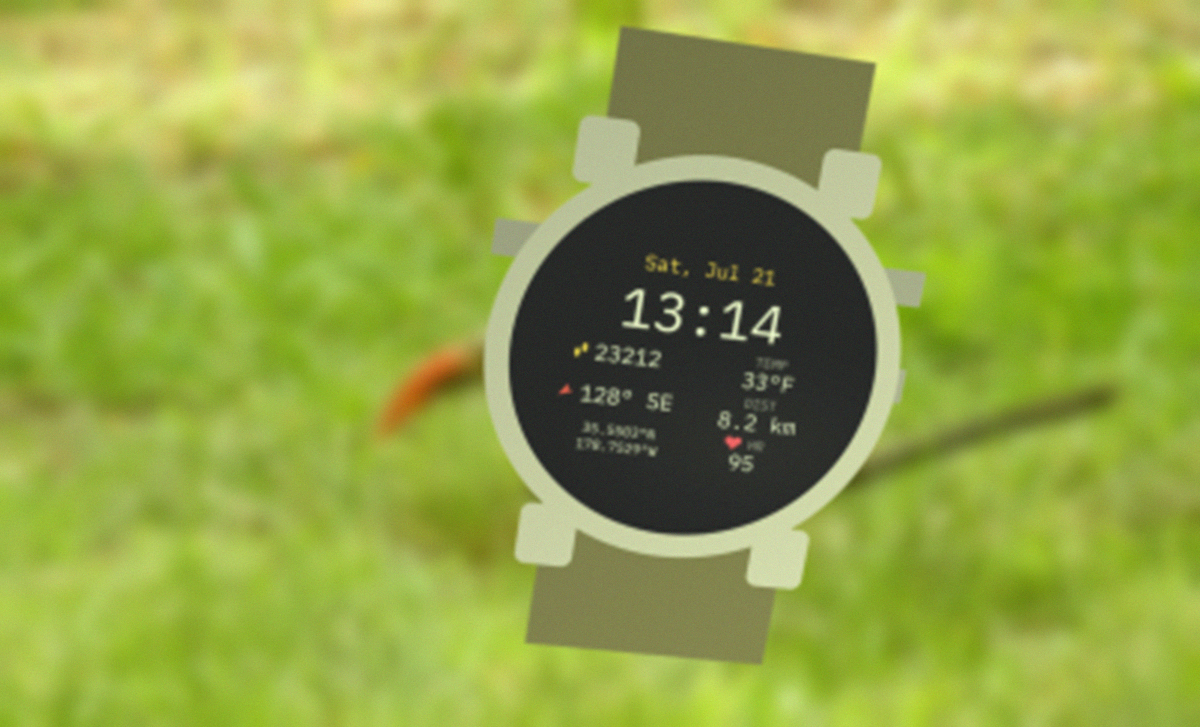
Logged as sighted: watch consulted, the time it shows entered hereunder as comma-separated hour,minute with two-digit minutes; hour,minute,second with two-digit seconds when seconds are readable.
13,14
